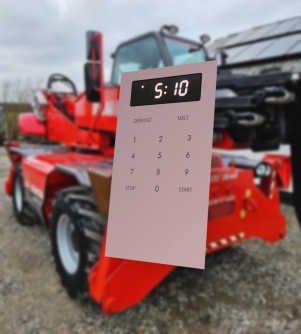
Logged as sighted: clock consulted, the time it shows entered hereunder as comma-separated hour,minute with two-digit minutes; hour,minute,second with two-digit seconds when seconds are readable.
5,10
